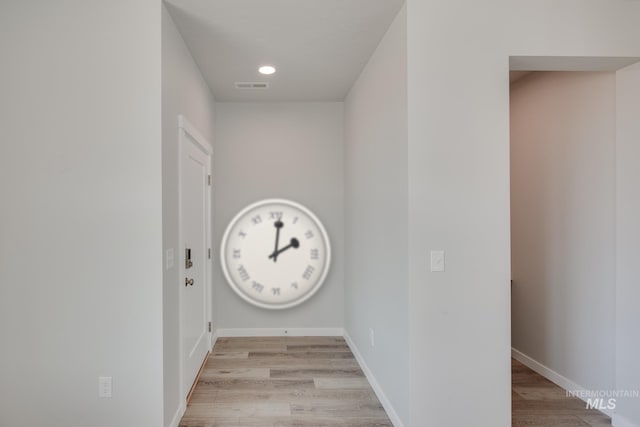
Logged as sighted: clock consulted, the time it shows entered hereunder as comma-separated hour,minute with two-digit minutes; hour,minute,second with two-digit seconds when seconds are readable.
2,01
